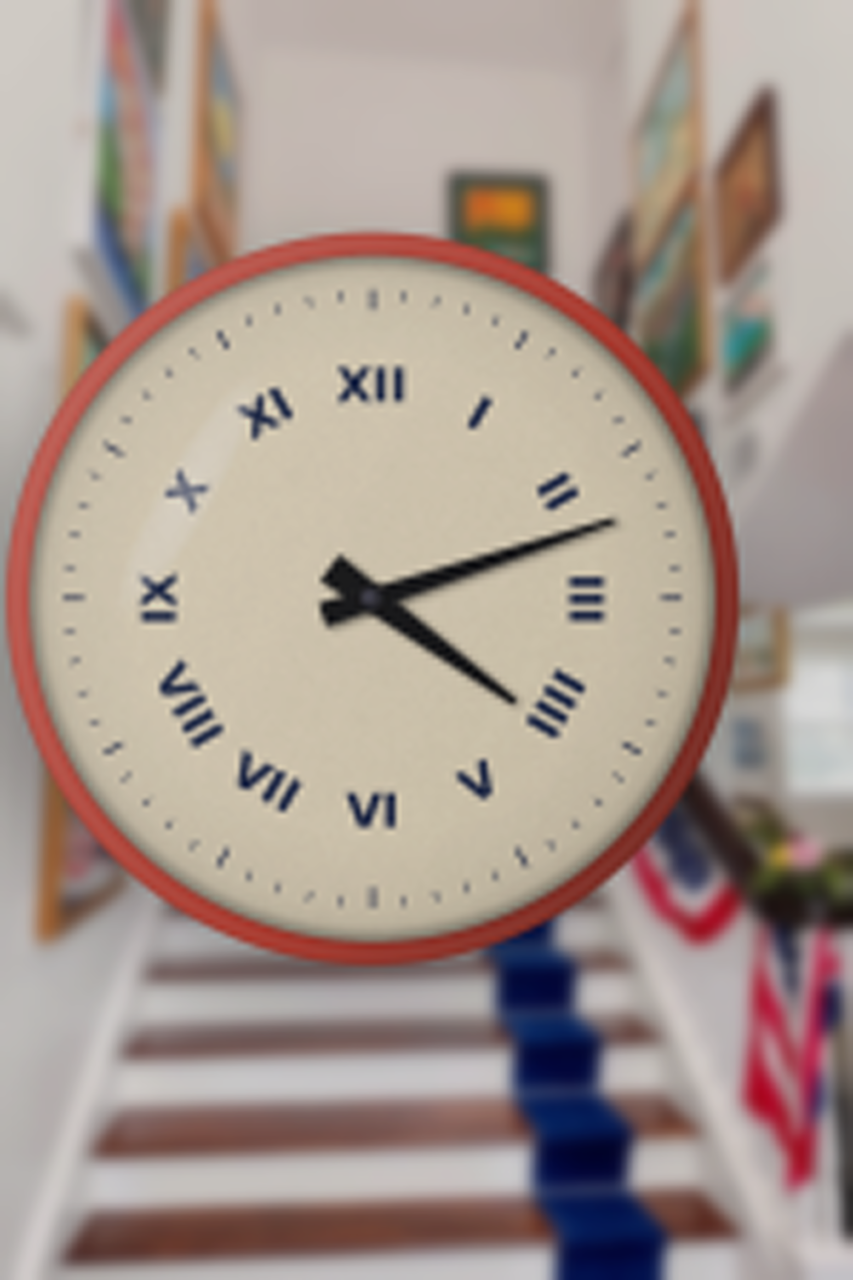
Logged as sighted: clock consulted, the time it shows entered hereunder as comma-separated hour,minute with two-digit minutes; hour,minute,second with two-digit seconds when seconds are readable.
4,12
